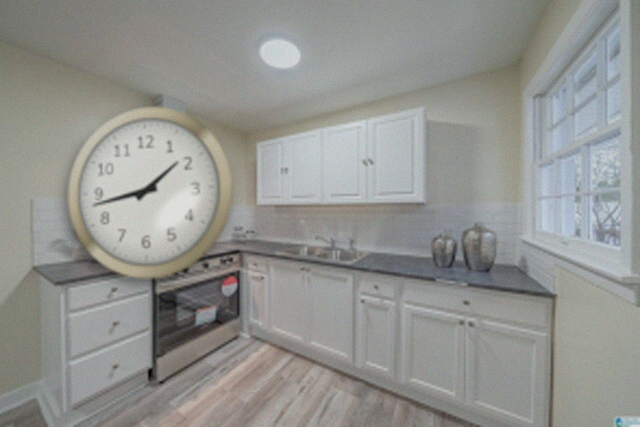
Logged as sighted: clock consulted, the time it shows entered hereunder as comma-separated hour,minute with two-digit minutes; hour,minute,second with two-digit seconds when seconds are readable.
1,43
